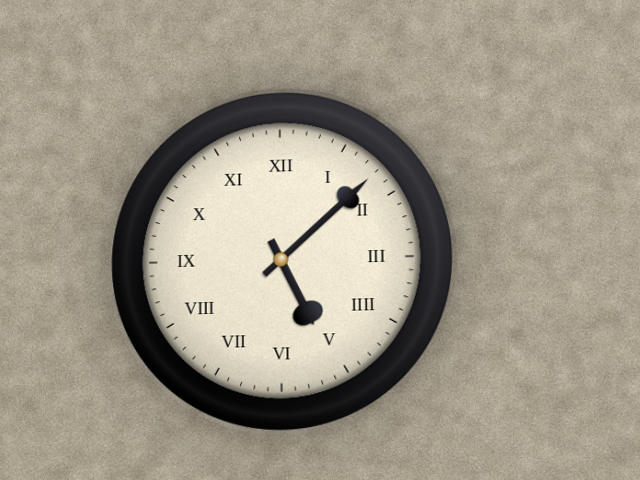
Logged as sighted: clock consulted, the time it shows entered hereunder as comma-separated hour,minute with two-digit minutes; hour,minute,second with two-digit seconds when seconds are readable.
5,08
